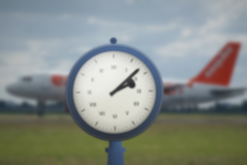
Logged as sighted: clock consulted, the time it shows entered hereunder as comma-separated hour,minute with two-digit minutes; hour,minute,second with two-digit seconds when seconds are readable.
2,08
